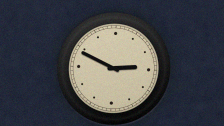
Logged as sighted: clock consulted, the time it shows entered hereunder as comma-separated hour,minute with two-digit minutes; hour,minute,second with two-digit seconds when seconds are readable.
2,49
